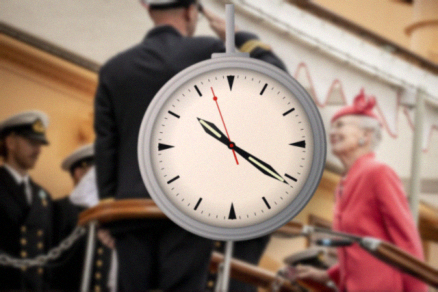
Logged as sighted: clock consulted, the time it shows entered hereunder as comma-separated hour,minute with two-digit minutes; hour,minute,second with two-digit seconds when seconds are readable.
10,20,57
